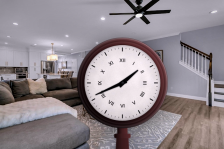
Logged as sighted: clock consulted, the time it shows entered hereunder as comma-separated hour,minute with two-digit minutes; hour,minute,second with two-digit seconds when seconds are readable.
1,41
